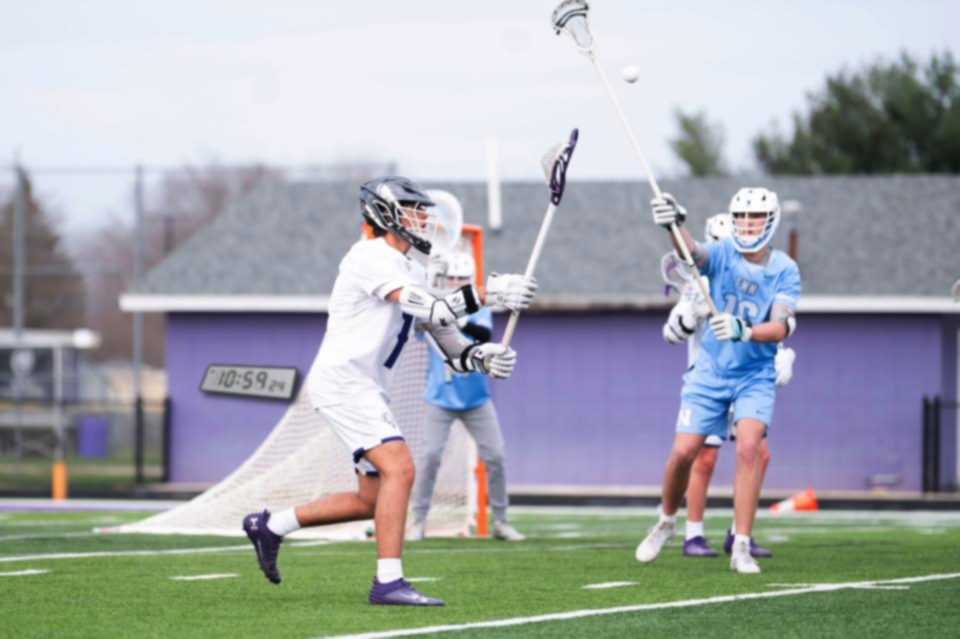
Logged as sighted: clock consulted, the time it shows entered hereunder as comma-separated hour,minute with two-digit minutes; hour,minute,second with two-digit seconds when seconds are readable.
10,59
